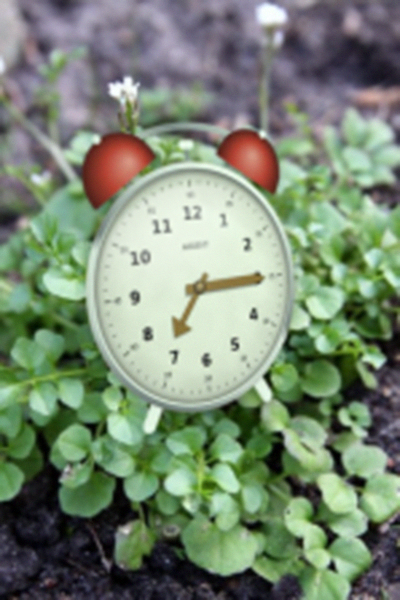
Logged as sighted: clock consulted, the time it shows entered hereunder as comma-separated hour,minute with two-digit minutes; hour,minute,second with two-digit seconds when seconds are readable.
7,15
